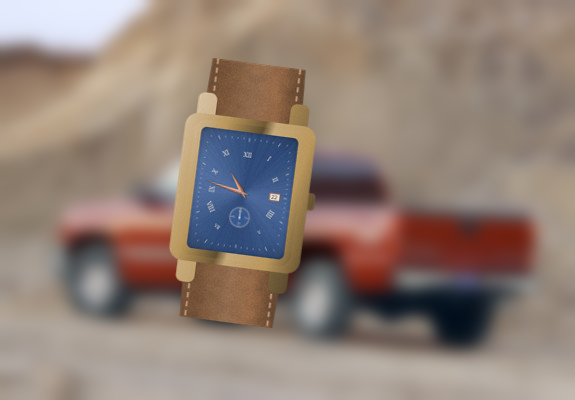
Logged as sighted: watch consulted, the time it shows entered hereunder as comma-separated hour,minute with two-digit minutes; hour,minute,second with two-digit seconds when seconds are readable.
10,47
